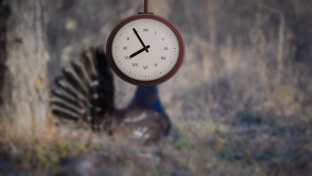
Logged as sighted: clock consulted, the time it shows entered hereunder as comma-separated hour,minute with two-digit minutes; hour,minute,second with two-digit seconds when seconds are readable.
7,55
